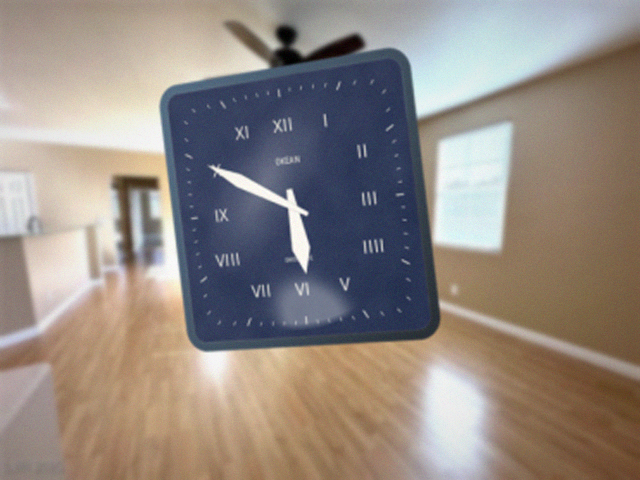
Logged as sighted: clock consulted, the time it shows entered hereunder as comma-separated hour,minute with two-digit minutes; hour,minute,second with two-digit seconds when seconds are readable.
5,50
